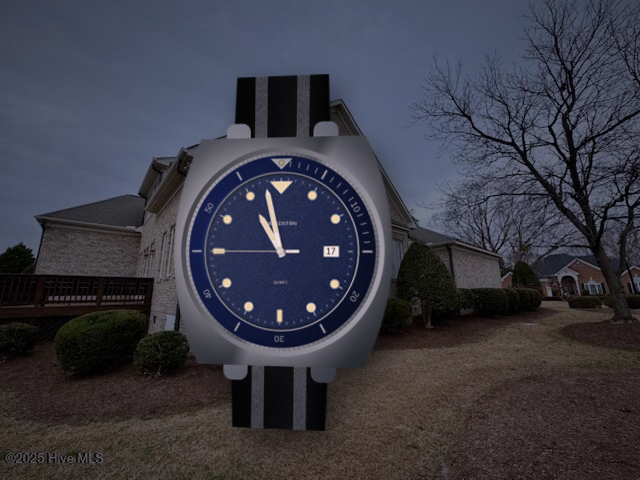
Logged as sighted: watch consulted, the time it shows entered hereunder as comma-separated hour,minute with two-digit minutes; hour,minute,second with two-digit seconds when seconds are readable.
10,57,45
